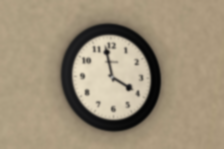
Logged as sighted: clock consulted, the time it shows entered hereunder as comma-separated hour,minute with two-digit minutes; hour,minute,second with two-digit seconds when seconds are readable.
3,58
